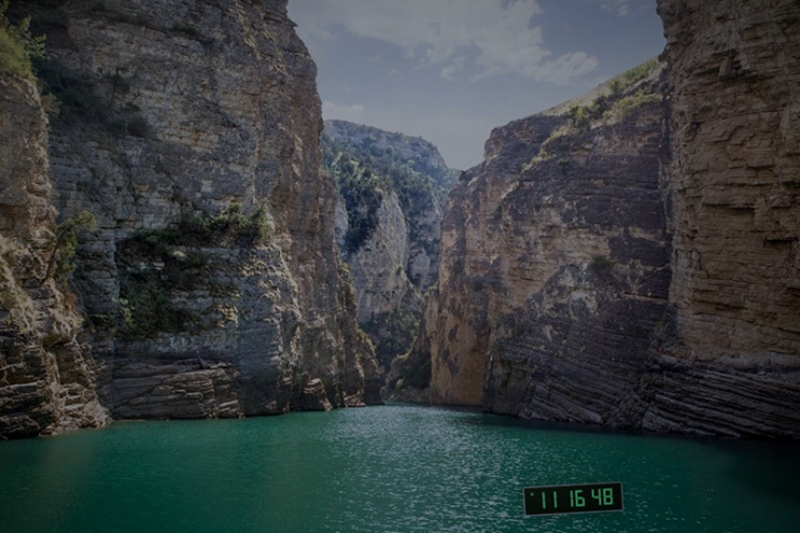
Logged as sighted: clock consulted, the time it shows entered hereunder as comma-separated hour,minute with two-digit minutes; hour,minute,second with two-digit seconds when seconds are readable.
11,16,48
